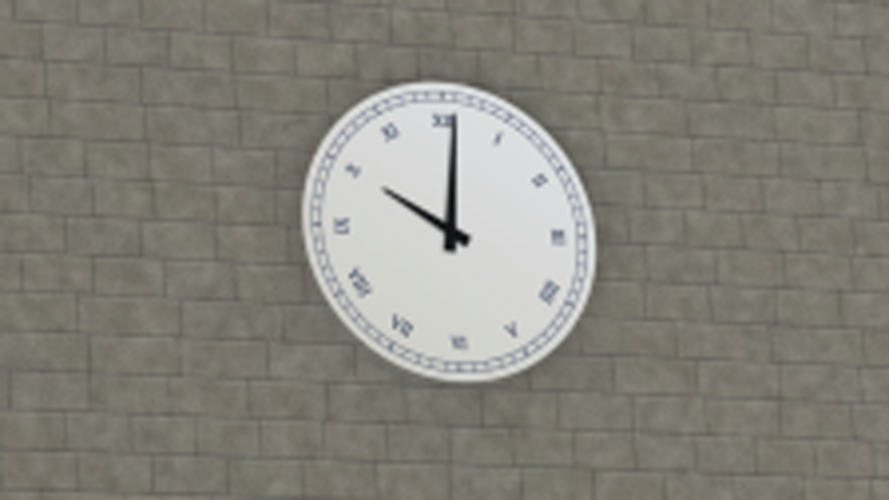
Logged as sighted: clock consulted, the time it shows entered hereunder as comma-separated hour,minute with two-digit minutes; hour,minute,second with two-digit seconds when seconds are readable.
10,01
